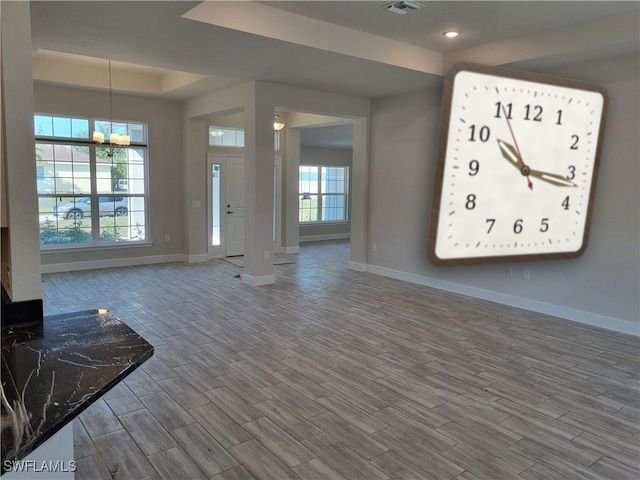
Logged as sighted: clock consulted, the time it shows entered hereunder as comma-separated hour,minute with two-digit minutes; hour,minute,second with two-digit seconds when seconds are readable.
10,16,55
